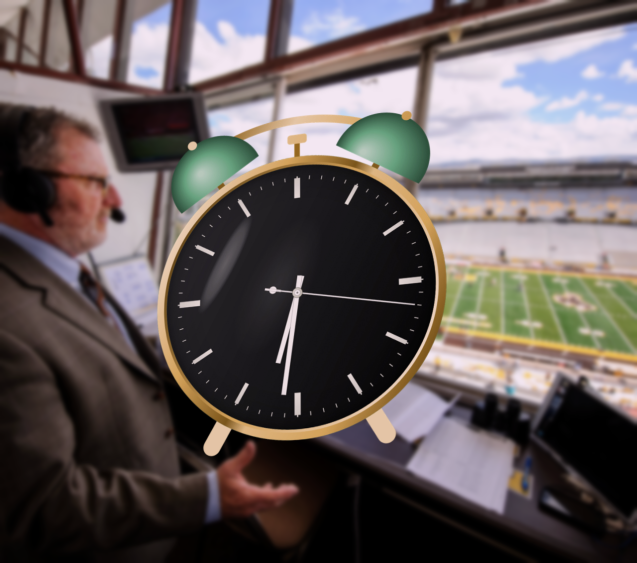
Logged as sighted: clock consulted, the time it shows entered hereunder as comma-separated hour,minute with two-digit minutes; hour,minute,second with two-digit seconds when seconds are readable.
6,31,17
